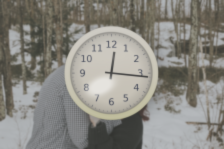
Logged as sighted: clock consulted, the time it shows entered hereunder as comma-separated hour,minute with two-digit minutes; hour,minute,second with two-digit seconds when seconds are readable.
12,16
